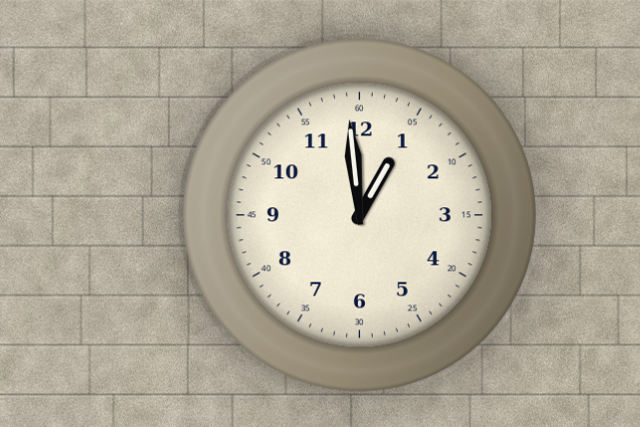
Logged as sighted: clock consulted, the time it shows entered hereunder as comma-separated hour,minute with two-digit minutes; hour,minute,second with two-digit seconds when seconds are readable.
12,59
